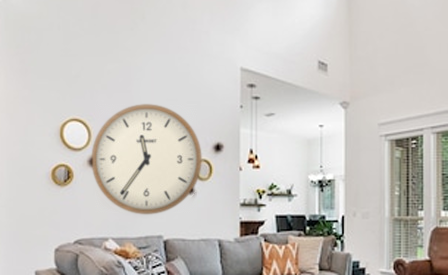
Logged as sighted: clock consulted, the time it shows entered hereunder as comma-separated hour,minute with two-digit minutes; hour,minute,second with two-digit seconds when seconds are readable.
11,36
